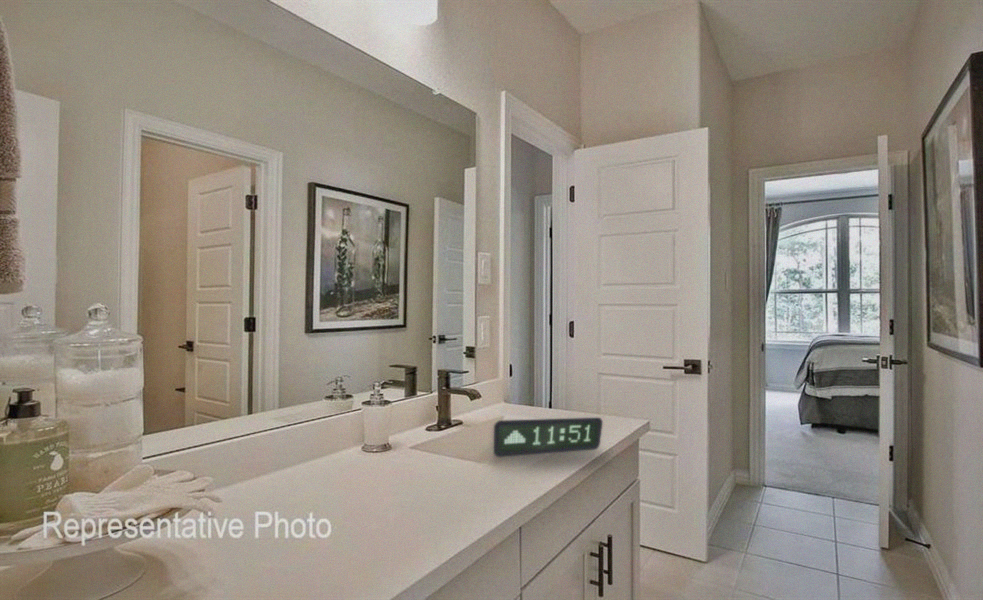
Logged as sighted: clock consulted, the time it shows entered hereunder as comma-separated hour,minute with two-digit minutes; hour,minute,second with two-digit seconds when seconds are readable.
11,51
